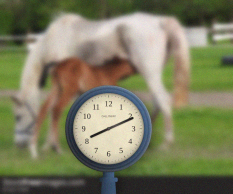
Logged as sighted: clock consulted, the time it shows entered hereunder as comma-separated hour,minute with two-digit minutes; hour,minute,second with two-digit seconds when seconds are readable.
8,11
